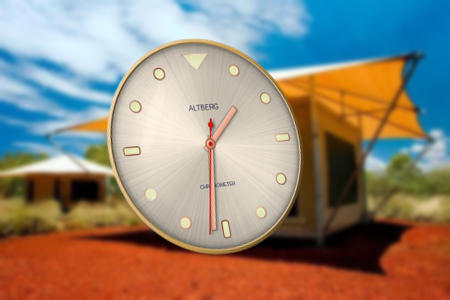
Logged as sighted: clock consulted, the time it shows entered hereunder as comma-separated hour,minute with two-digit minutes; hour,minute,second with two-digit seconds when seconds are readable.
1,31,32
